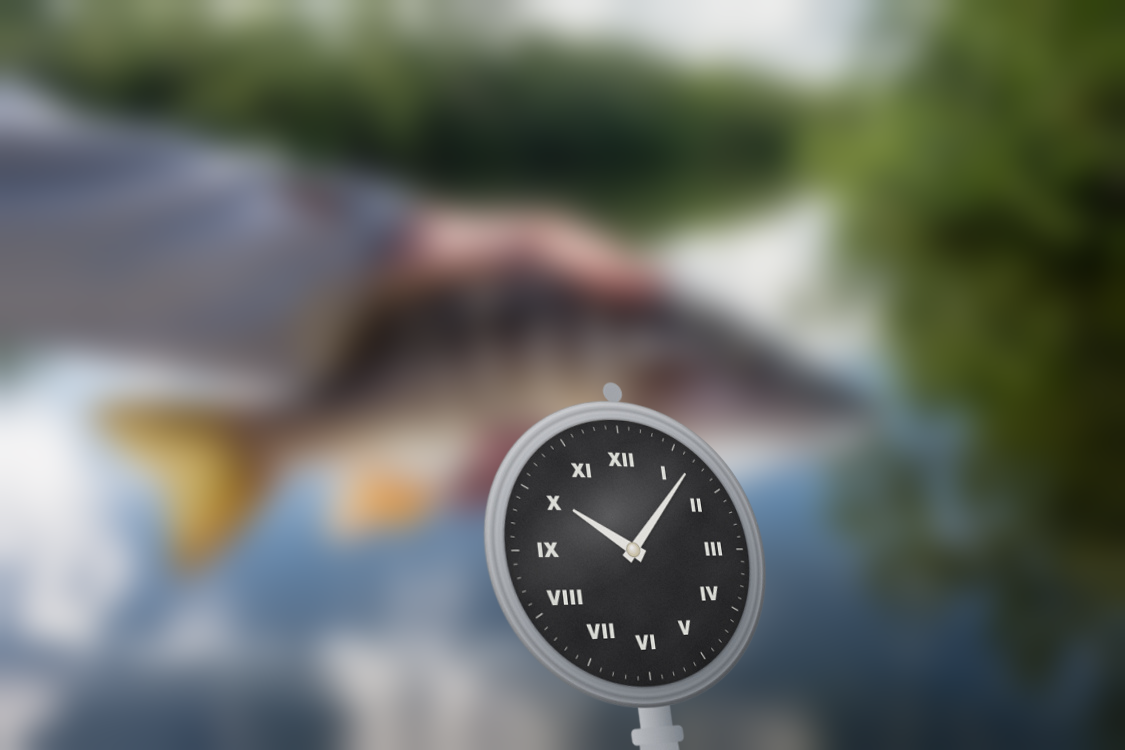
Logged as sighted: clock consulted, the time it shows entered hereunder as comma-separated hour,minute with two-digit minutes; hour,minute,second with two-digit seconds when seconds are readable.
10,07
